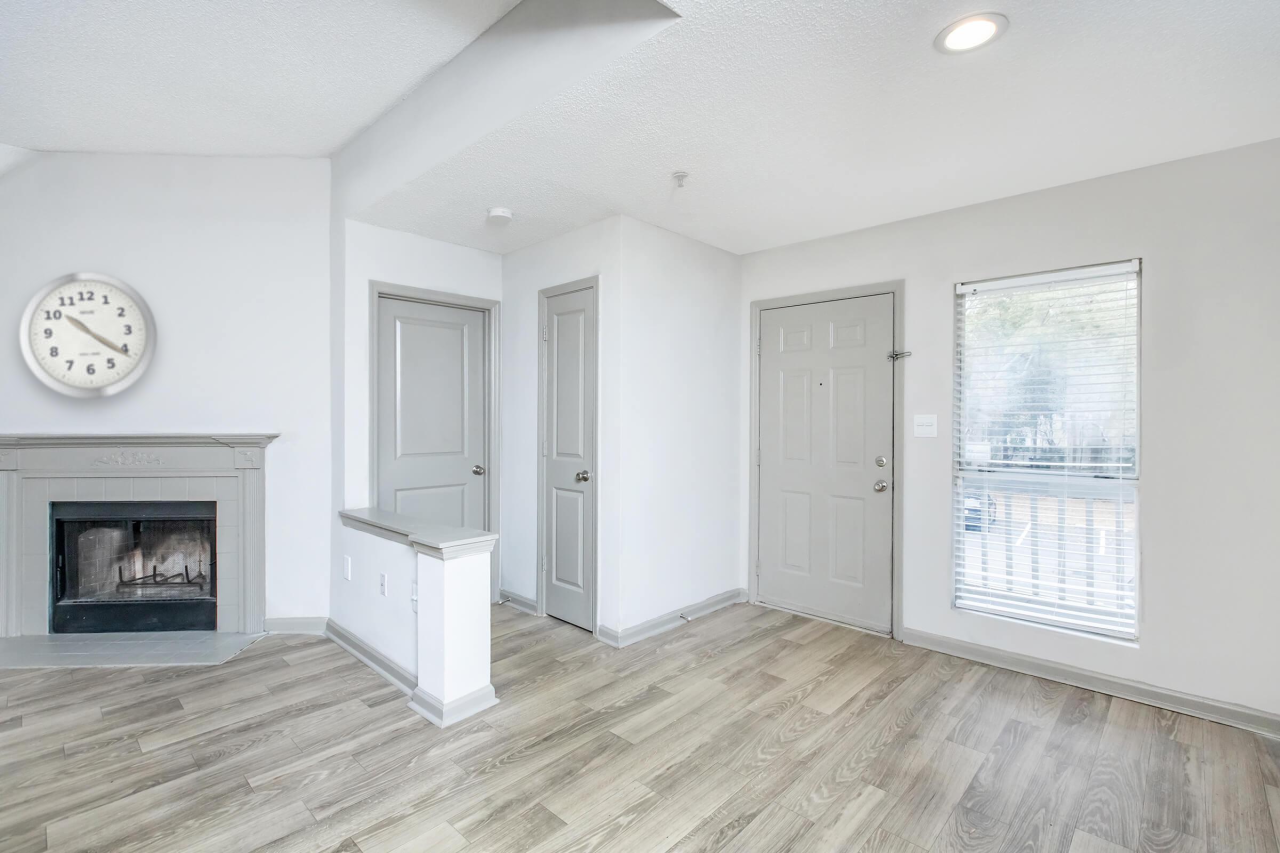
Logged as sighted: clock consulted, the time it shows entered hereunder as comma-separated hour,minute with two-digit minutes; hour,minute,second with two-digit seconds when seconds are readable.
10,21
